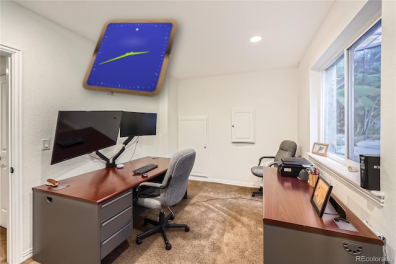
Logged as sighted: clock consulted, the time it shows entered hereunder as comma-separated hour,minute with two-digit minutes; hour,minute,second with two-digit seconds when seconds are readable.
2,41
